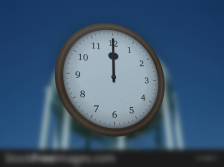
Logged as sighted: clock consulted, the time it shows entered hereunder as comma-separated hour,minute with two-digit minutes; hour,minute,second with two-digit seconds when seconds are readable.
12,00
